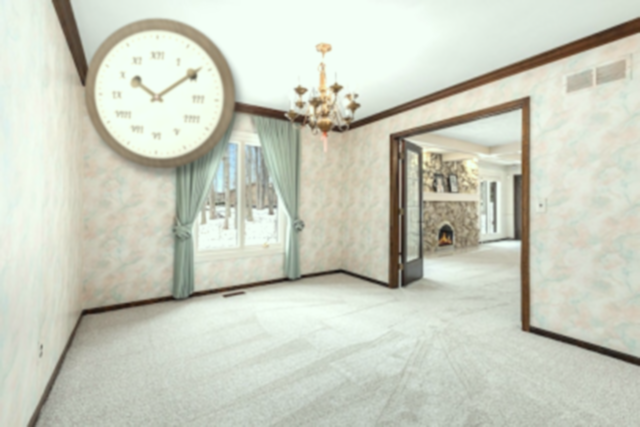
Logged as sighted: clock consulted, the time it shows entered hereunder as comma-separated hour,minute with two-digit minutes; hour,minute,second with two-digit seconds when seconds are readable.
10,09
